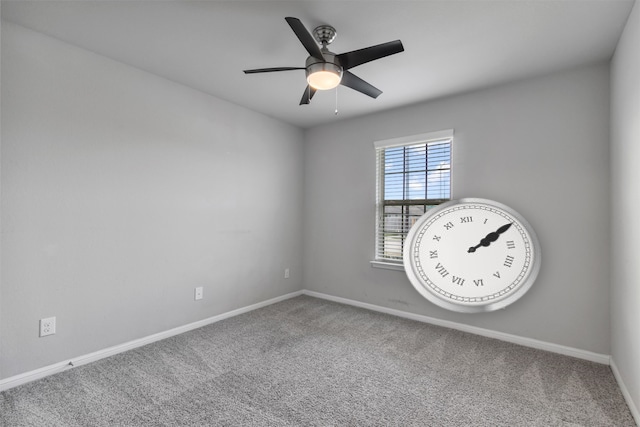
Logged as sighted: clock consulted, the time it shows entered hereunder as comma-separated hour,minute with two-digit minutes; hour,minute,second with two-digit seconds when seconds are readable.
2,10
